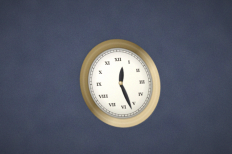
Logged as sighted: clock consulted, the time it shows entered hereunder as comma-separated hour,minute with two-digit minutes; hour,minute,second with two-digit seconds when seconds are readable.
12,27
